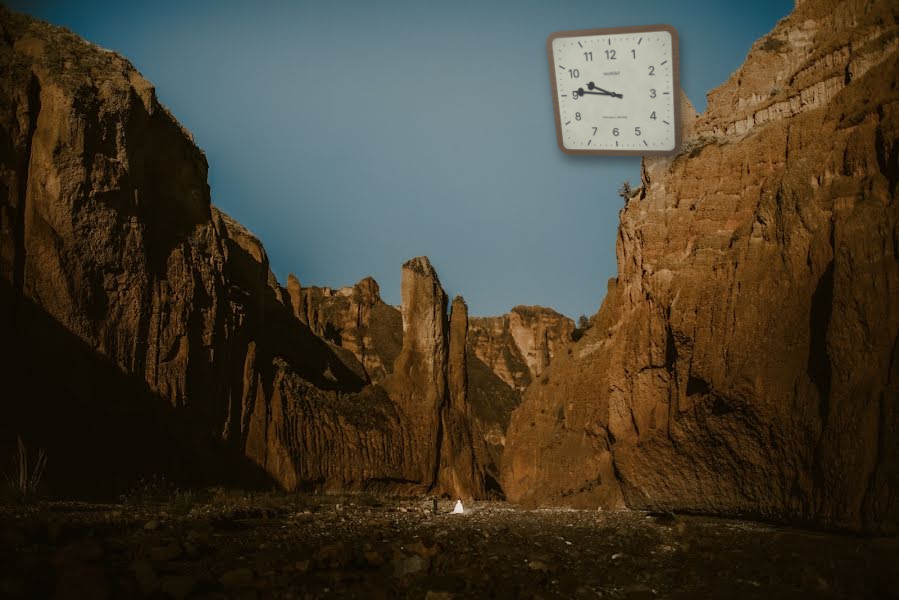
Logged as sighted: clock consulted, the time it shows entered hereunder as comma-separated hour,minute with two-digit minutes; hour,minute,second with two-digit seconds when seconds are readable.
9,46
